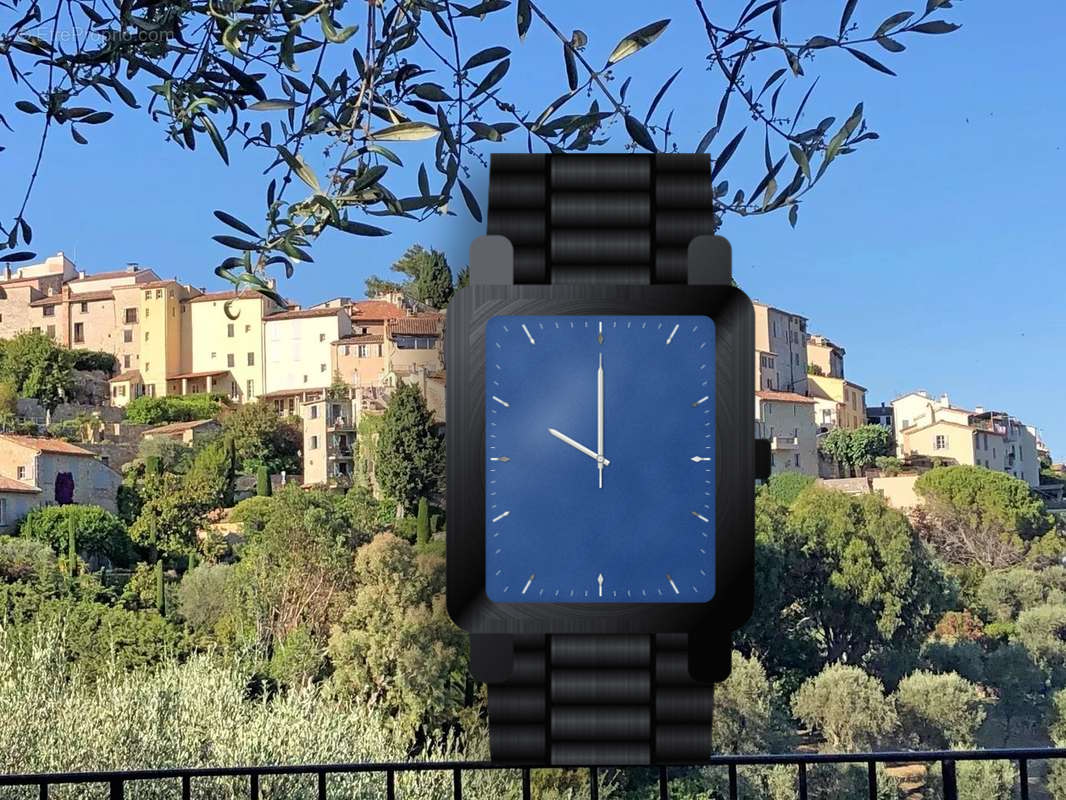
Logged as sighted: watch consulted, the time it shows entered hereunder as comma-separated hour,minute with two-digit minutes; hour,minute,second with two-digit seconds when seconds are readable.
10,00,00
